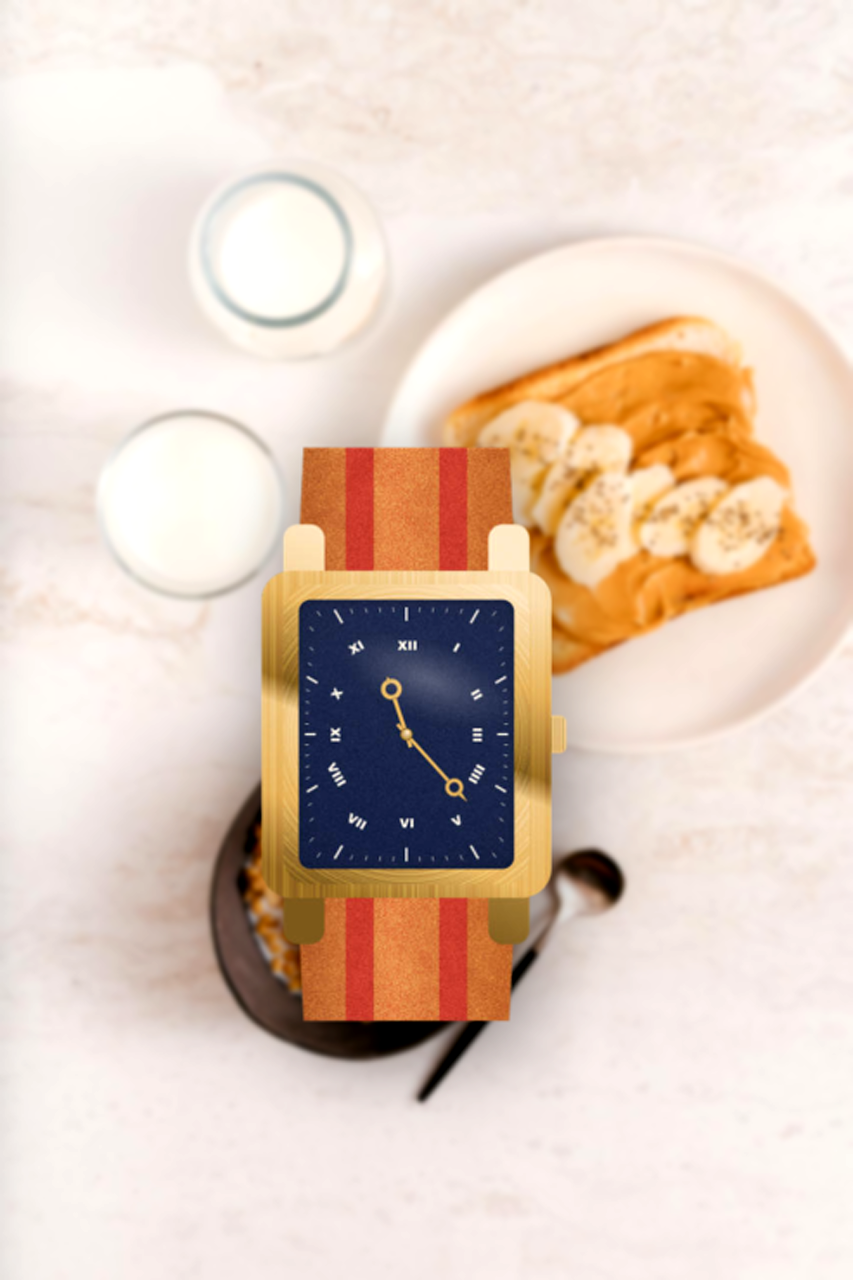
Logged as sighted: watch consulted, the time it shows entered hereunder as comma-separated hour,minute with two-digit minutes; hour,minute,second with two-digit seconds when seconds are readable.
11,23
